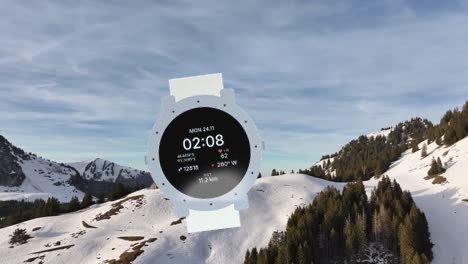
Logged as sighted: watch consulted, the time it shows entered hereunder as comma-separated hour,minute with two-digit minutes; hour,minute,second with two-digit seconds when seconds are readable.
2,08
